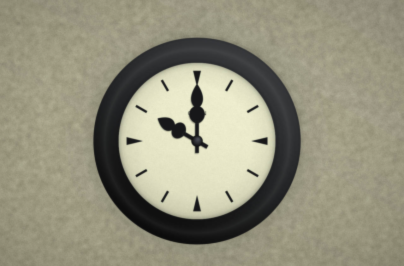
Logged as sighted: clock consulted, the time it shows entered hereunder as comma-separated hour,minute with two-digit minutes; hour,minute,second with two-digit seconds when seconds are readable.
10,00
